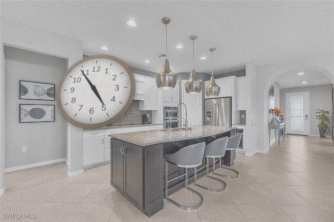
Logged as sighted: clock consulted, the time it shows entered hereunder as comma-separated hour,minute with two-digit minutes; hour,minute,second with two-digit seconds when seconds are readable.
4,54
